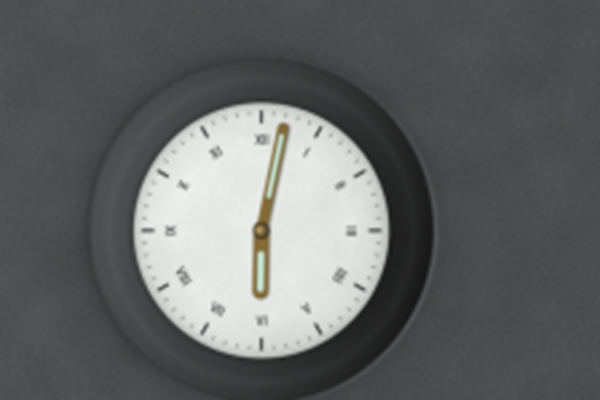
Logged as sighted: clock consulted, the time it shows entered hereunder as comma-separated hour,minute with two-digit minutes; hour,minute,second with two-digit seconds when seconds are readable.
6,02
